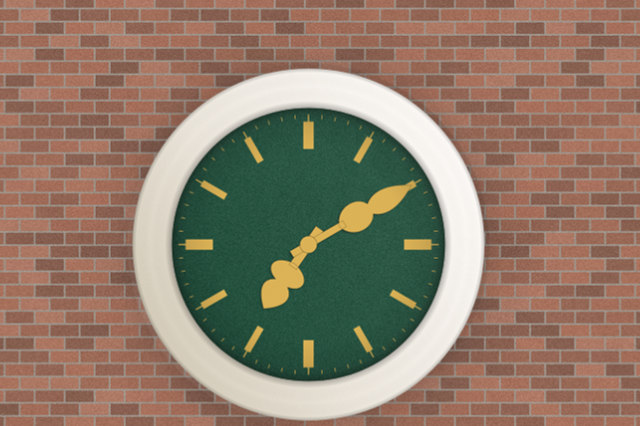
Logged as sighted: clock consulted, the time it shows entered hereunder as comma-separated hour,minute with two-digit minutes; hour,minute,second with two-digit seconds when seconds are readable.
7,10
